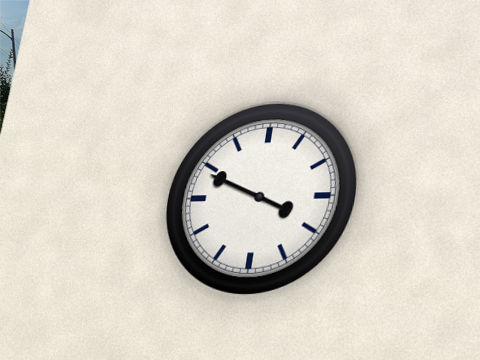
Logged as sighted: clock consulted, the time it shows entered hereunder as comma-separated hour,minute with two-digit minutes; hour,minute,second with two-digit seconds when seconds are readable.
3,49
